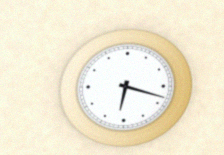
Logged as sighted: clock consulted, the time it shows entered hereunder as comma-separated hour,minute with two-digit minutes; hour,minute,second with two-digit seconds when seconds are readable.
6,18
